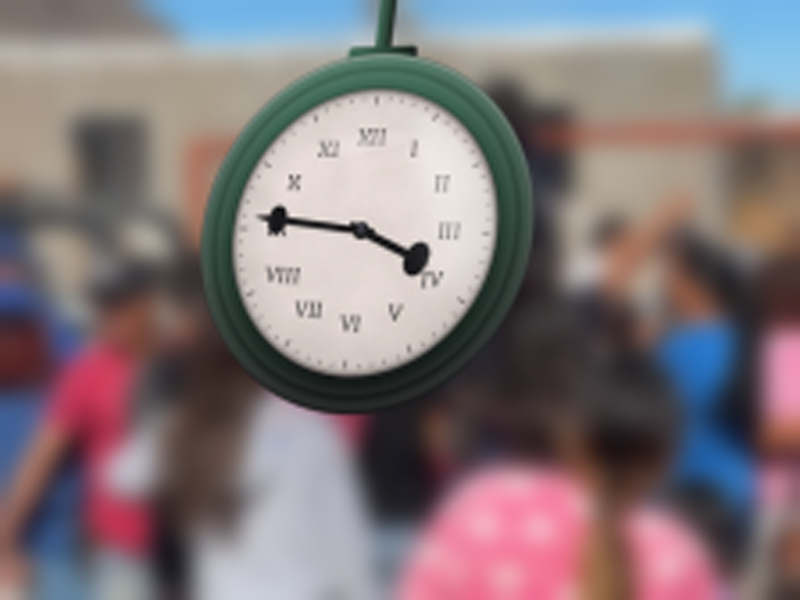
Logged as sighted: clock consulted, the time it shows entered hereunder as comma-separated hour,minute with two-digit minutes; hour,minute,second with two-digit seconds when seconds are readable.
3,46
